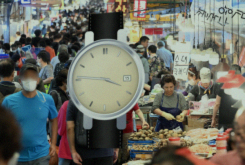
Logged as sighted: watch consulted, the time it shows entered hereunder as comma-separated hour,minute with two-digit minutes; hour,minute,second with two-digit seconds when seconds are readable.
3,46
